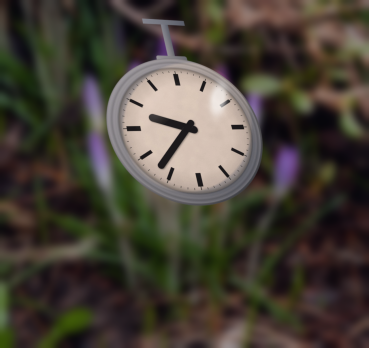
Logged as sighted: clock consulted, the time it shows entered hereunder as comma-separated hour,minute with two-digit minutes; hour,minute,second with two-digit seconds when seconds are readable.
9,37
